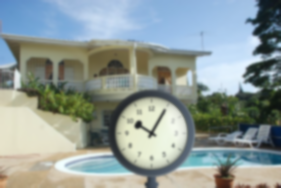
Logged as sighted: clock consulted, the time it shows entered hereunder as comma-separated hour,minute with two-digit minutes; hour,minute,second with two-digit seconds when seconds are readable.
10,05
